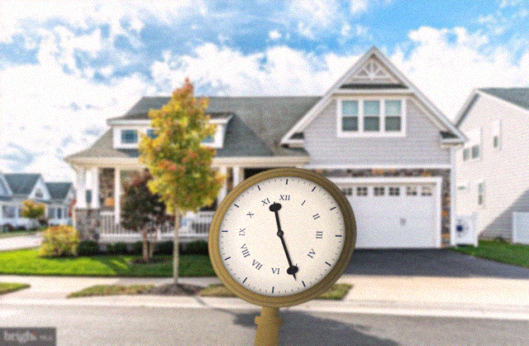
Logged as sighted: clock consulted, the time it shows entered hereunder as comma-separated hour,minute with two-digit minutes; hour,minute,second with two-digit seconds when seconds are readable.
11,26
